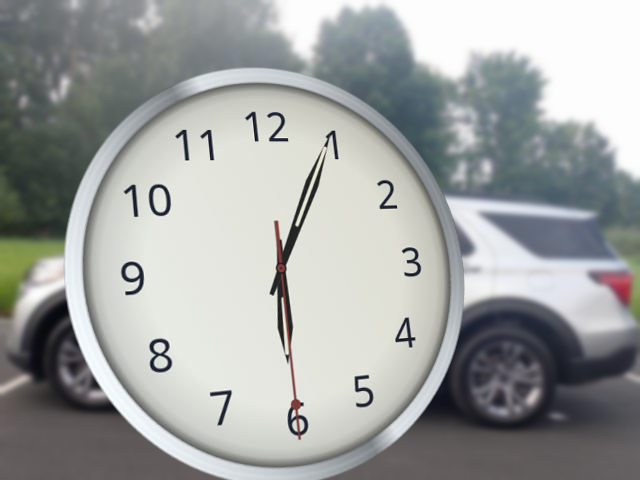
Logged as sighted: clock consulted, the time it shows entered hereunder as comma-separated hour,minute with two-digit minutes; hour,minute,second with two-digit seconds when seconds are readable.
6,04,30
